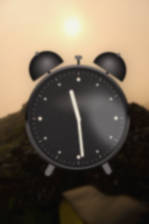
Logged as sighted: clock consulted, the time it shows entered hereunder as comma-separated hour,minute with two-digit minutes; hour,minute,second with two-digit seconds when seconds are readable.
11,29
